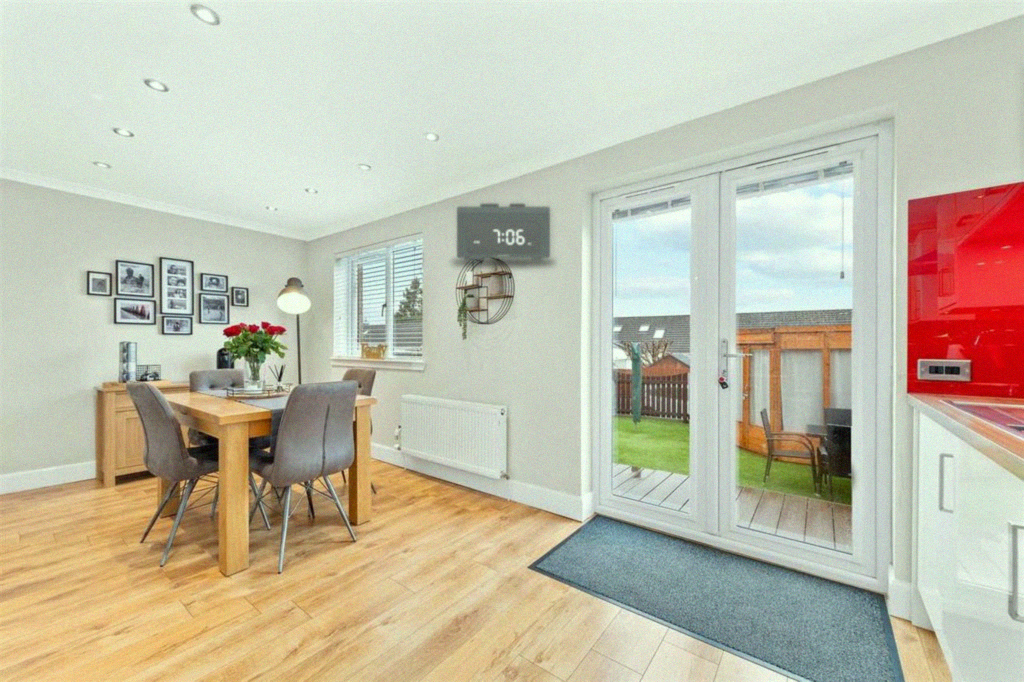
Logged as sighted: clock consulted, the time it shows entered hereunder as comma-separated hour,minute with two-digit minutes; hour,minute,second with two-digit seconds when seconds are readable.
7,06
